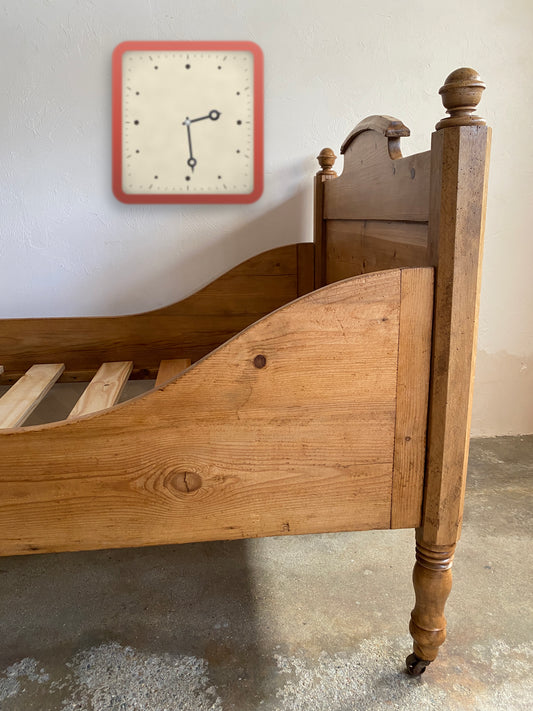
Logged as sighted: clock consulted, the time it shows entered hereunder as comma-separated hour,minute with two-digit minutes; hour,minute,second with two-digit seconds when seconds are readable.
2,29
